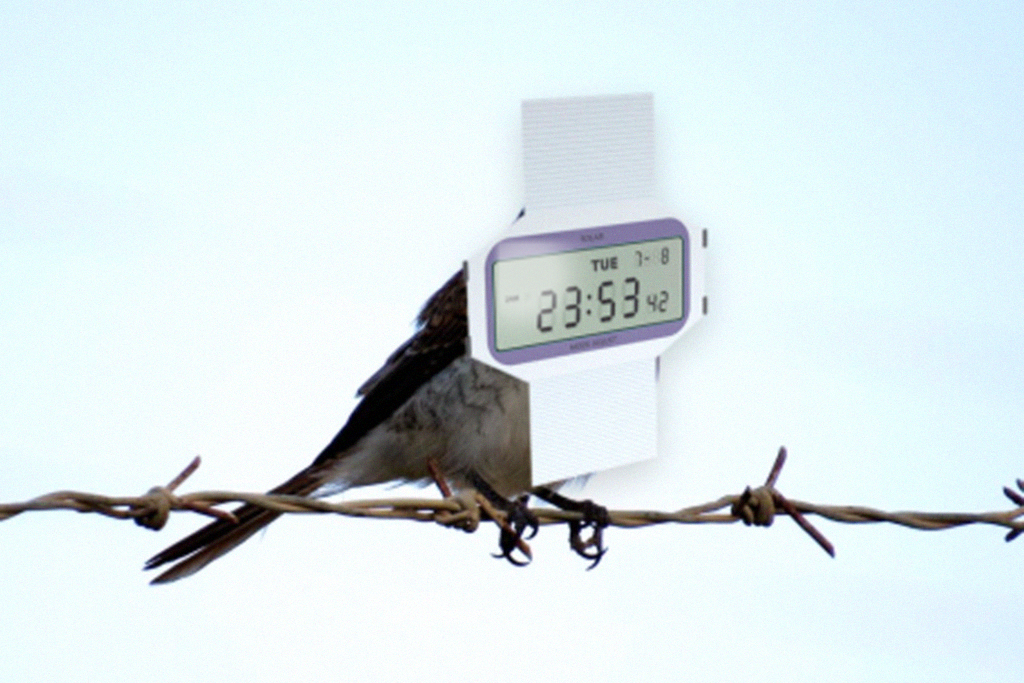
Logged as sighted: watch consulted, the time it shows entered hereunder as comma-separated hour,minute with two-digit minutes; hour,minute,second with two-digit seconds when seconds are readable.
23,53,42
